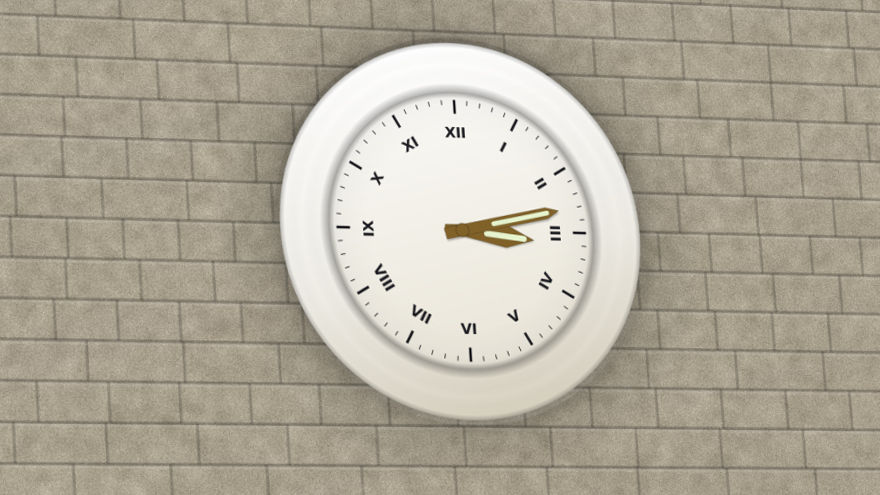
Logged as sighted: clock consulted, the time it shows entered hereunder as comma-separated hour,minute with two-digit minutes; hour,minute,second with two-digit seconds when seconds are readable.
3,13
